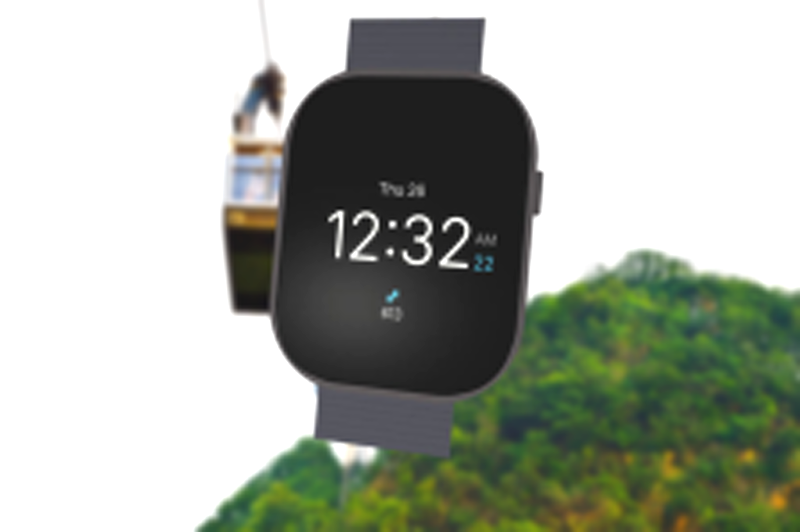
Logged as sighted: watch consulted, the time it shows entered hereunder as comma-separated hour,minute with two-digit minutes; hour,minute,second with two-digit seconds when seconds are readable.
12,32
